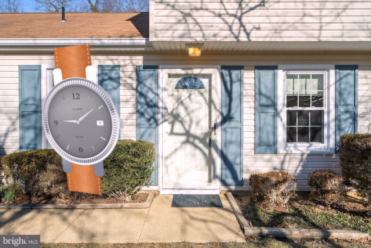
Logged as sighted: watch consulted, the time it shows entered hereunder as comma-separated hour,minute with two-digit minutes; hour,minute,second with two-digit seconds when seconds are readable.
9,09
